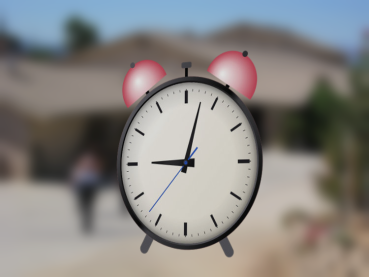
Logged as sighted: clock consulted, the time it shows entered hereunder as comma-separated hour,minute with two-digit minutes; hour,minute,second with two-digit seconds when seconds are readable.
9,02,37
